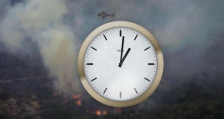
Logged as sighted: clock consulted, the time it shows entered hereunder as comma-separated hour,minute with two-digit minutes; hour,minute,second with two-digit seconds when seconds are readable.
1,01
